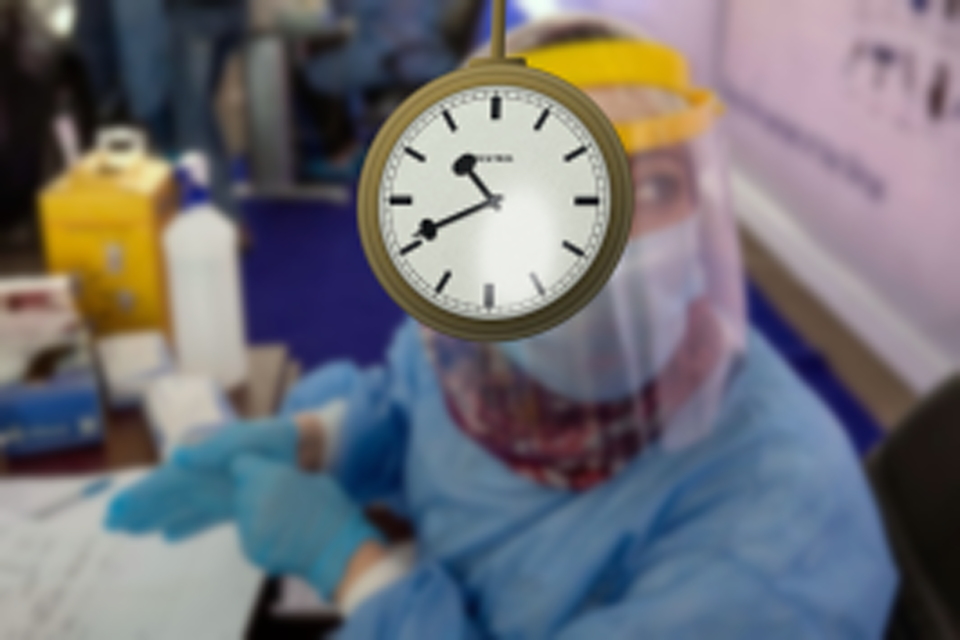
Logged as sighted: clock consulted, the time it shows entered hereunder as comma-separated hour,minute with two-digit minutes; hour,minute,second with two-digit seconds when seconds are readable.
10,41
